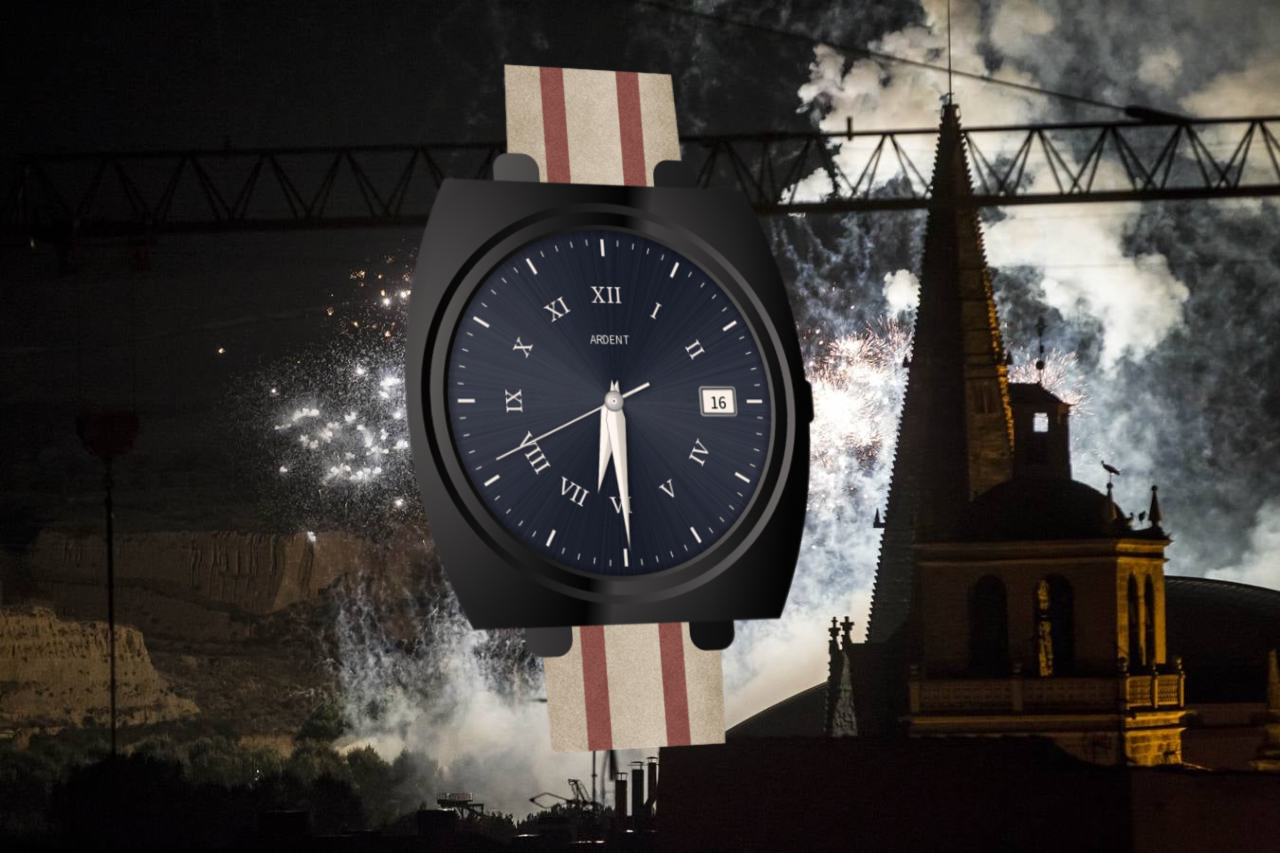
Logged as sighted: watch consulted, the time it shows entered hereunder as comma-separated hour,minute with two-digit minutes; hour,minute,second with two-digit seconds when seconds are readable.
6,29,41
